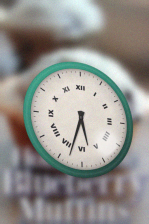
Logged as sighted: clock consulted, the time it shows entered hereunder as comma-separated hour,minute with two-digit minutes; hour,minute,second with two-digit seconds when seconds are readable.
5,33
